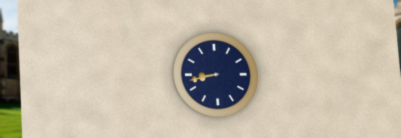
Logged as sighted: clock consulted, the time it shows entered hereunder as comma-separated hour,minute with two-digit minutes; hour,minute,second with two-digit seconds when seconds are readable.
8,43
